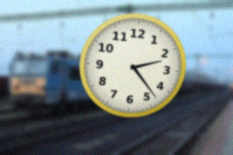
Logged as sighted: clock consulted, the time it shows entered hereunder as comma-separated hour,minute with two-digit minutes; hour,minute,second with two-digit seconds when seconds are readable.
2,23
